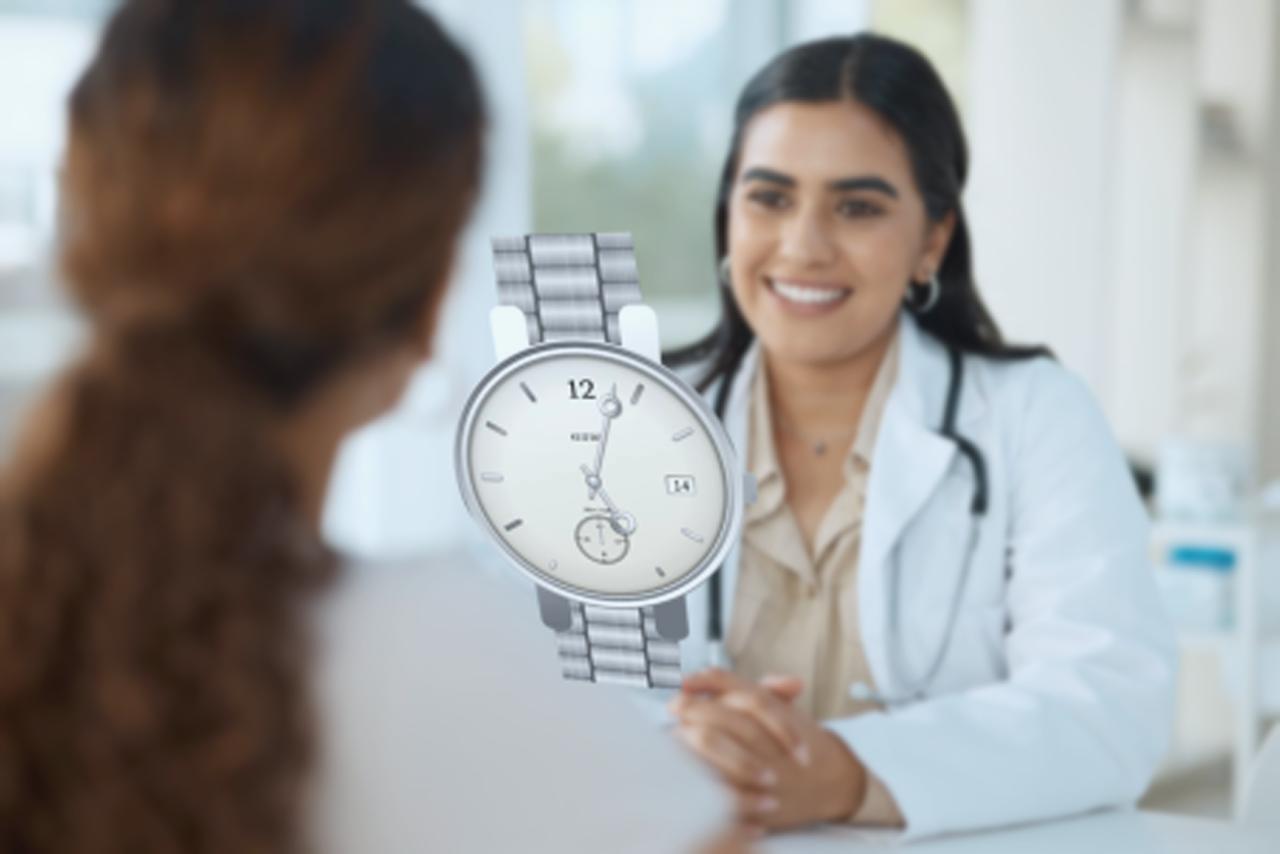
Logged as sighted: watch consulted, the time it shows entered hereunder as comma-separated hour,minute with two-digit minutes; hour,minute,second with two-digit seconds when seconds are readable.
5,03
